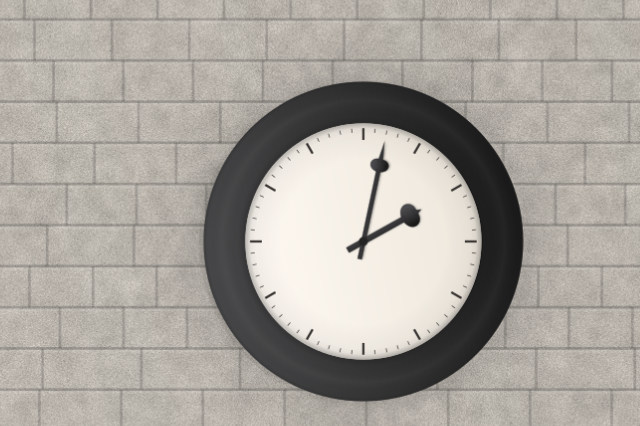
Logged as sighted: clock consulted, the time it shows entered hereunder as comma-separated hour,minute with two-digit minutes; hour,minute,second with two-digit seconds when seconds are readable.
2,02
